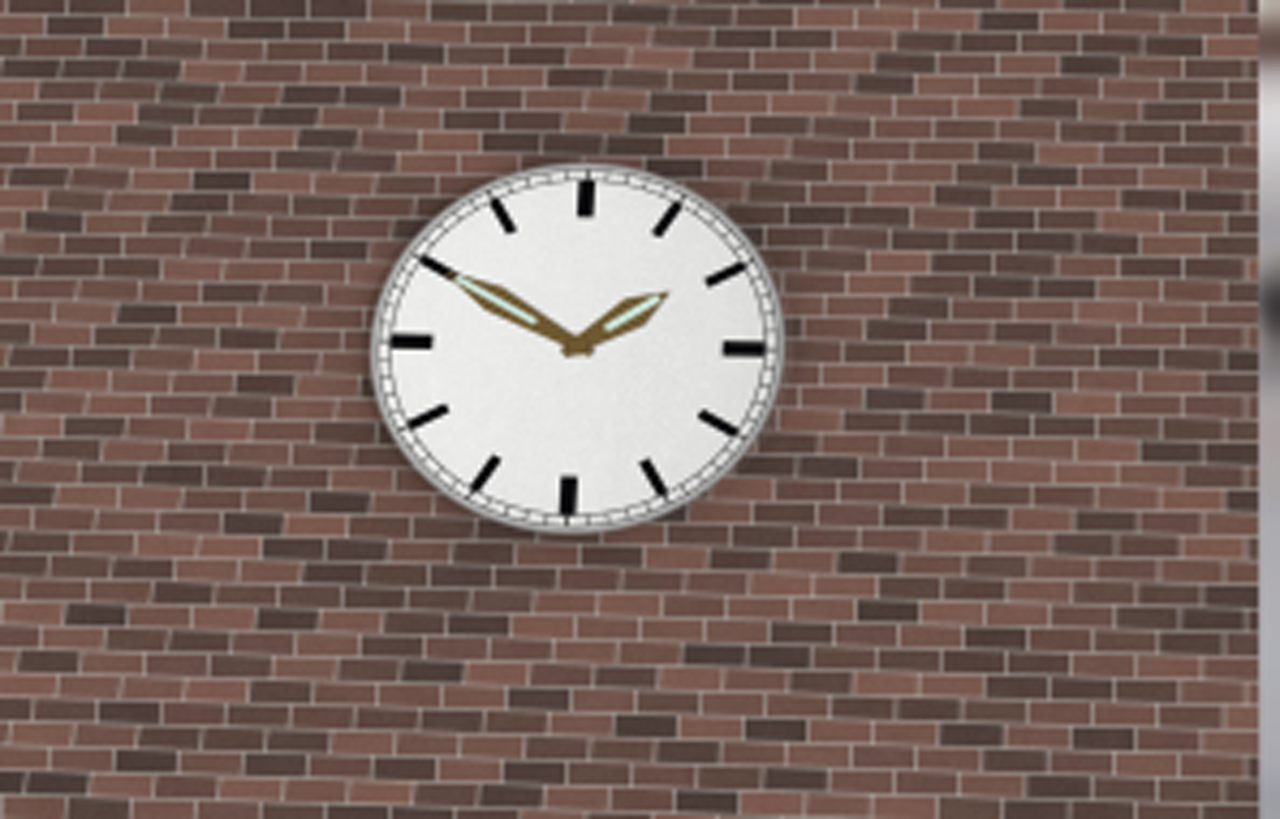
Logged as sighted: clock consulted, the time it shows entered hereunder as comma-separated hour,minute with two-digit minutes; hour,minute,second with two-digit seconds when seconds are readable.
1,50
